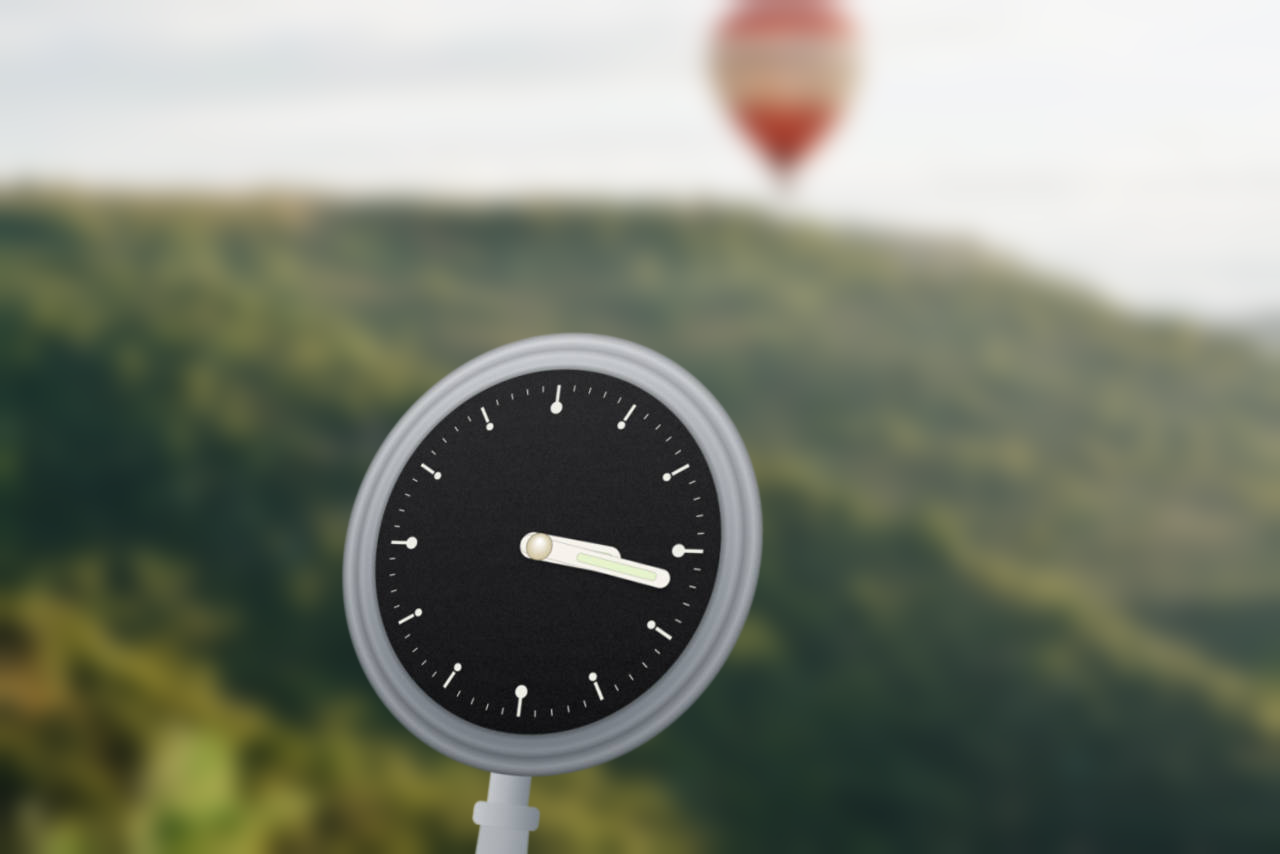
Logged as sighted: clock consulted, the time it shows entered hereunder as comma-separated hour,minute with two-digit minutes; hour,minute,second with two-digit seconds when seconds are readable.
3,17
